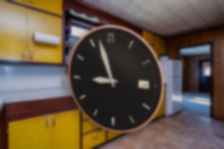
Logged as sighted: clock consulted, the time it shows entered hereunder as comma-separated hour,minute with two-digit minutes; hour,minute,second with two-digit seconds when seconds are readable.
8,57
